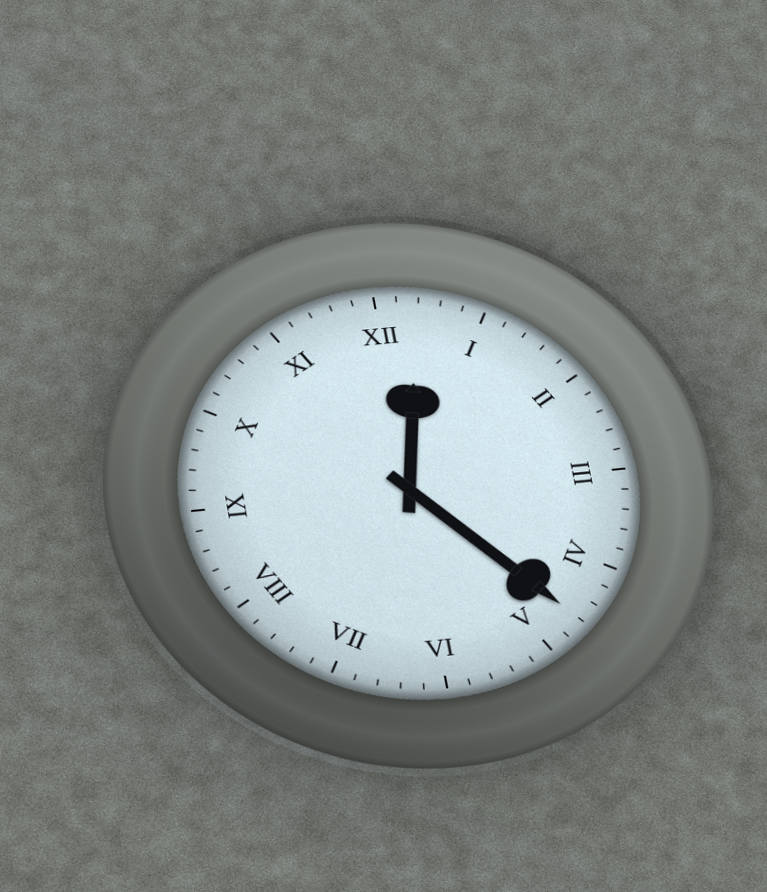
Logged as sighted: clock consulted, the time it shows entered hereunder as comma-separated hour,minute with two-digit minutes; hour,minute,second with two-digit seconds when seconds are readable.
12,23
